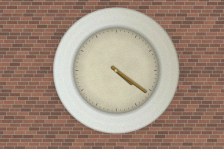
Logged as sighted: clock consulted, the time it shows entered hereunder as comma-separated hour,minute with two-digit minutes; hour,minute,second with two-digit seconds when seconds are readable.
4,21
